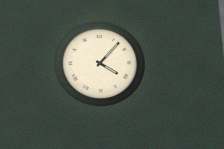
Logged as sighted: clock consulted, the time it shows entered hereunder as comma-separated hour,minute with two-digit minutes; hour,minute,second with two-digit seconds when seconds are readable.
4,07
